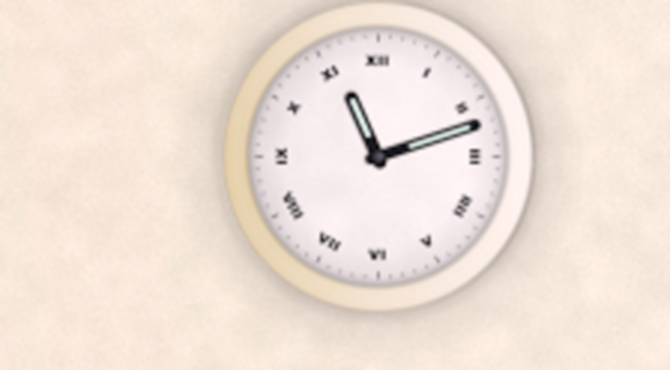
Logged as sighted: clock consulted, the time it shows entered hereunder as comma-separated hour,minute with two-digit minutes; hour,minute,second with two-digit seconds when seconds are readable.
11,12
